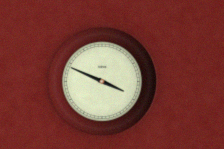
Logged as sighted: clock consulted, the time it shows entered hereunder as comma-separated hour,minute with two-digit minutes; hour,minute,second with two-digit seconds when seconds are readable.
3,49
